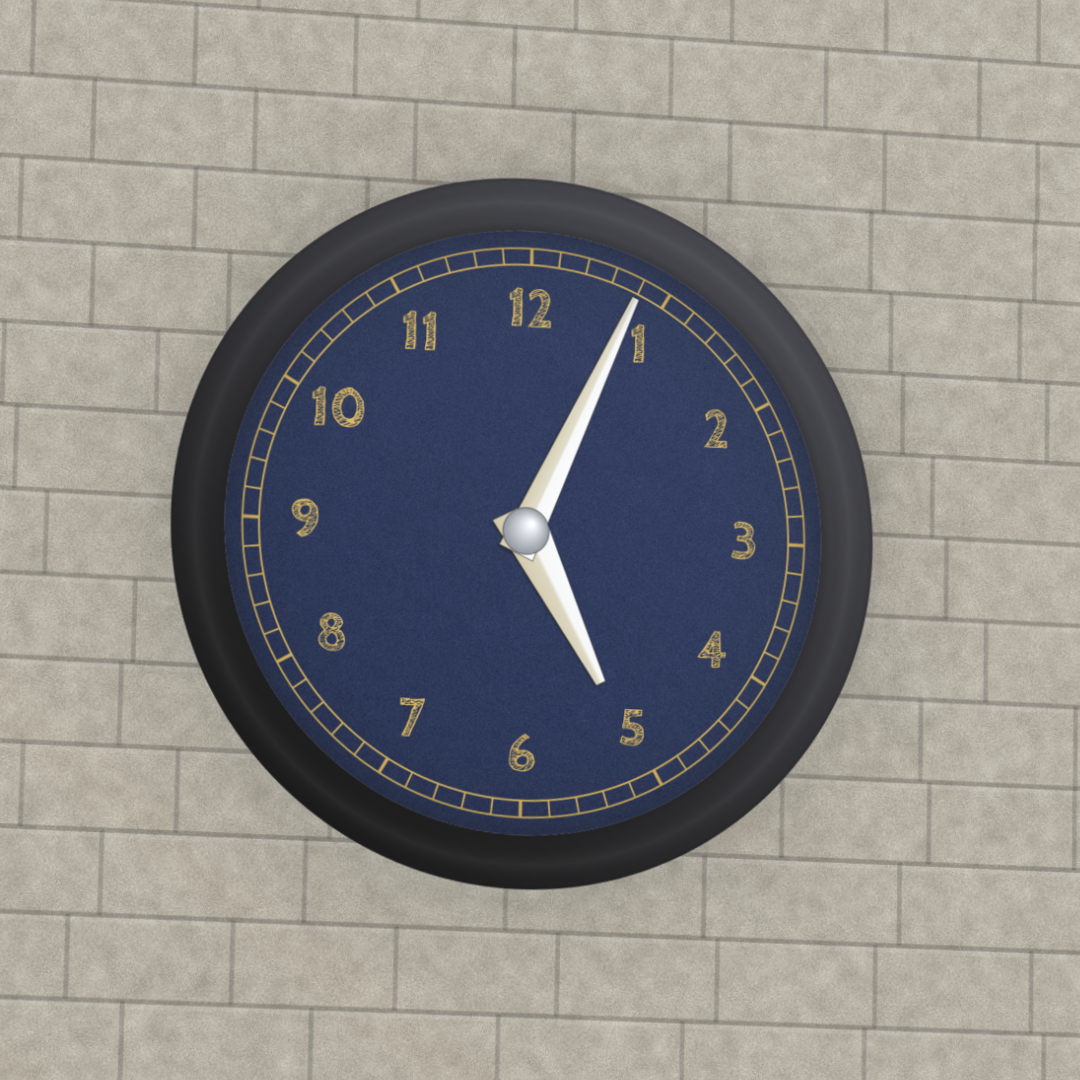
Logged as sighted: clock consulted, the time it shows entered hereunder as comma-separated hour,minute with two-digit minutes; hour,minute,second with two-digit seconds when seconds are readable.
5,04
